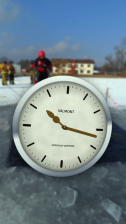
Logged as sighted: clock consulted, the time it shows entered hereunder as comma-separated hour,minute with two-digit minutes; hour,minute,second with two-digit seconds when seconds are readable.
10,17
